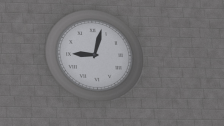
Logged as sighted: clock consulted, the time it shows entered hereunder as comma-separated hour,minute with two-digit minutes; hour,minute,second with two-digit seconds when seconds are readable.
9,03
